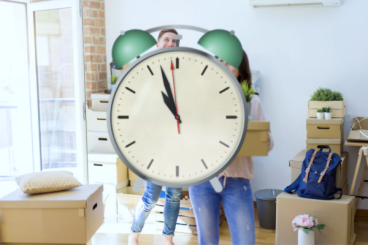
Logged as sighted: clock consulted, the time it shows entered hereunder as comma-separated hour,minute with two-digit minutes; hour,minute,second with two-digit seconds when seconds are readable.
10,56,59
